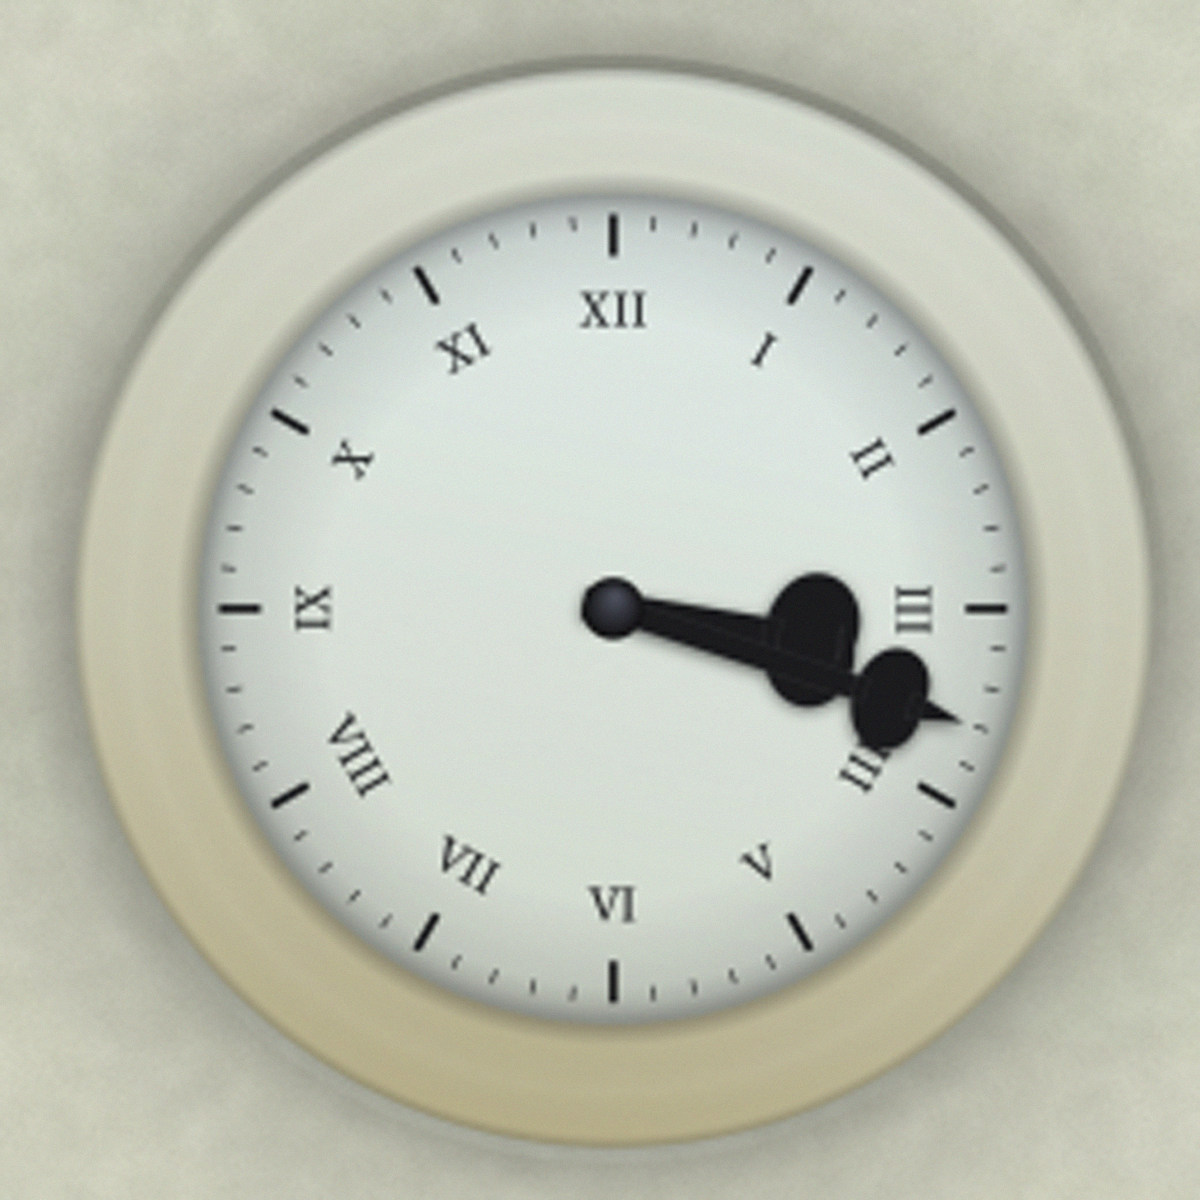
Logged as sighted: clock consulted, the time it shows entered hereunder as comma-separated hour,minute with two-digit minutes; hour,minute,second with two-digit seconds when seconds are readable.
3,18
